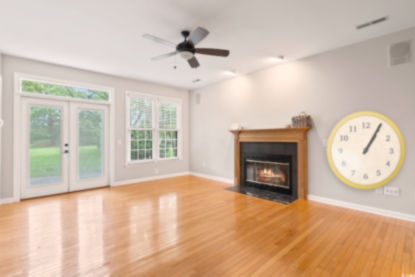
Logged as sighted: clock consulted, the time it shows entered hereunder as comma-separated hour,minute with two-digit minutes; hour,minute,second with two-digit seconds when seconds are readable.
1,05
